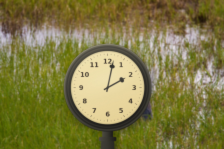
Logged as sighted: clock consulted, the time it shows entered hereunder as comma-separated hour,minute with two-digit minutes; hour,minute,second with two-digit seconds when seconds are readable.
2,02
